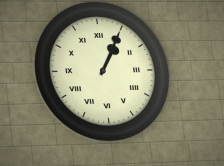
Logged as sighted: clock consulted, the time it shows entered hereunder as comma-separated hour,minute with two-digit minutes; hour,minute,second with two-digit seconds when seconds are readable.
1,05
